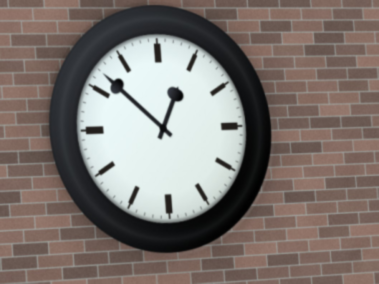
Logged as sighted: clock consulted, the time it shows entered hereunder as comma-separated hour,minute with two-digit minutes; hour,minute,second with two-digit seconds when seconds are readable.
12,52
